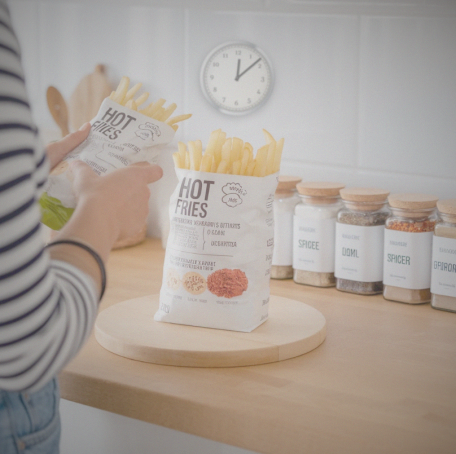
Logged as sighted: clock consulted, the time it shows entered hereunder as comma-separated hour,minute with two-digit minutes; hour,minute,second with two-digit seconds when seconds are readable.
12,08
